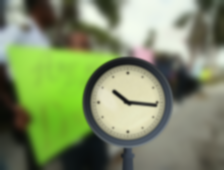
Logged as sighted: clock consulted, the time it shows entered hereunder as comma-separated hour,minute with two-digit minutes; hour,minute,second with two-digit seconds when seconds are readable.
10,16
